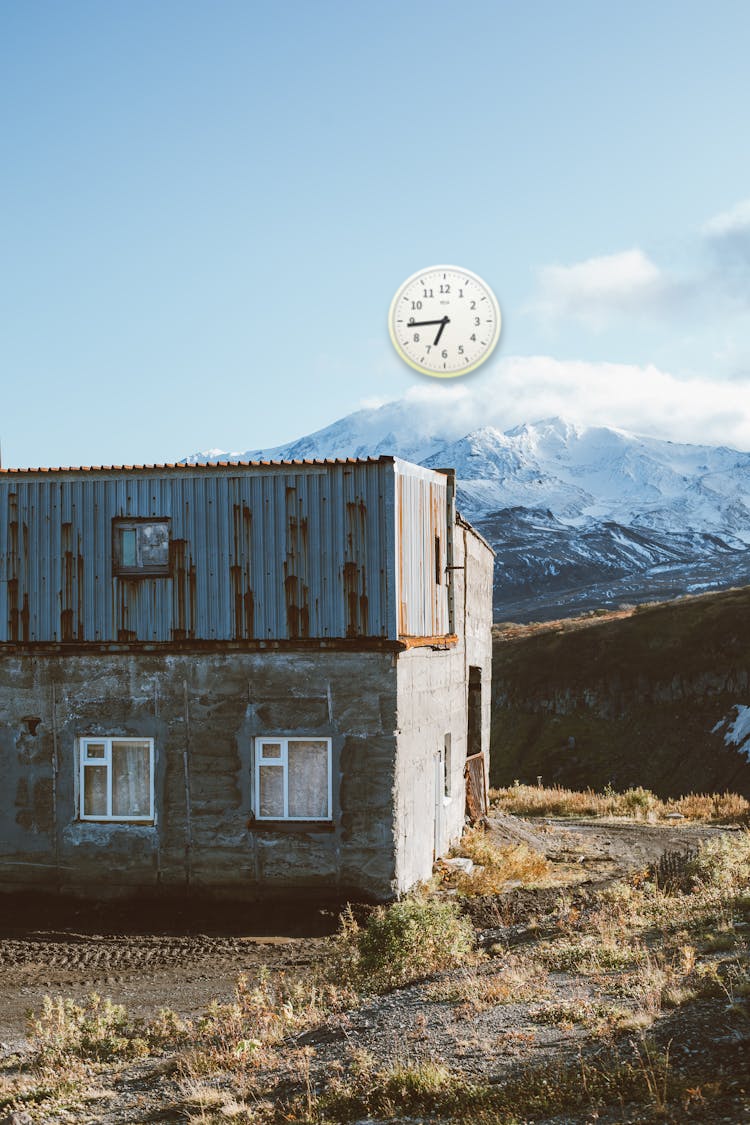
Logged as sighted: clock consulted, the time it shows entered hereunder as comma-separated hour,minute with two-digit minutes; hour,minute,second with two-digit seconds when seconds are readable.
6,44
